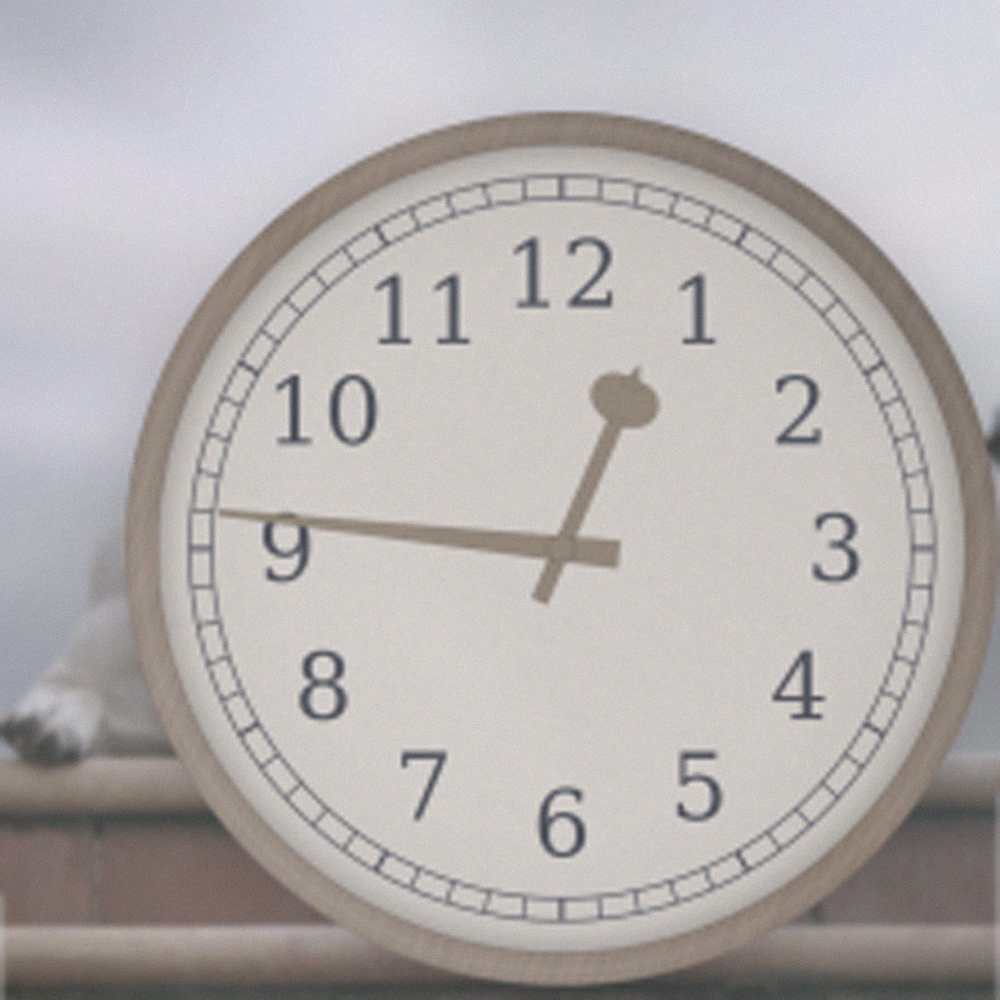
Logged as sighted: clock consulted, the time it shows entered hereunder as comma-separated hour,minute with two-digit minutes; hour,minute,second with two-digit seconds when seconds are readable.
12,46
